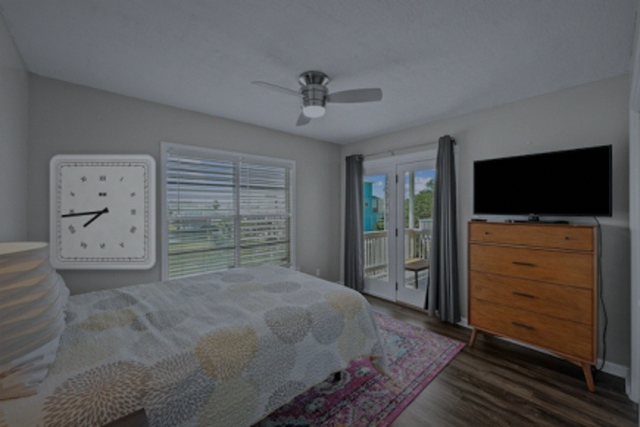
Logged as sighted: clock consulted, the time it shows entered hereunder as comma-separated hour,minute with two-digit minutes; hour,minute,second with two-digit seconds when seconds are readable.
7,44
